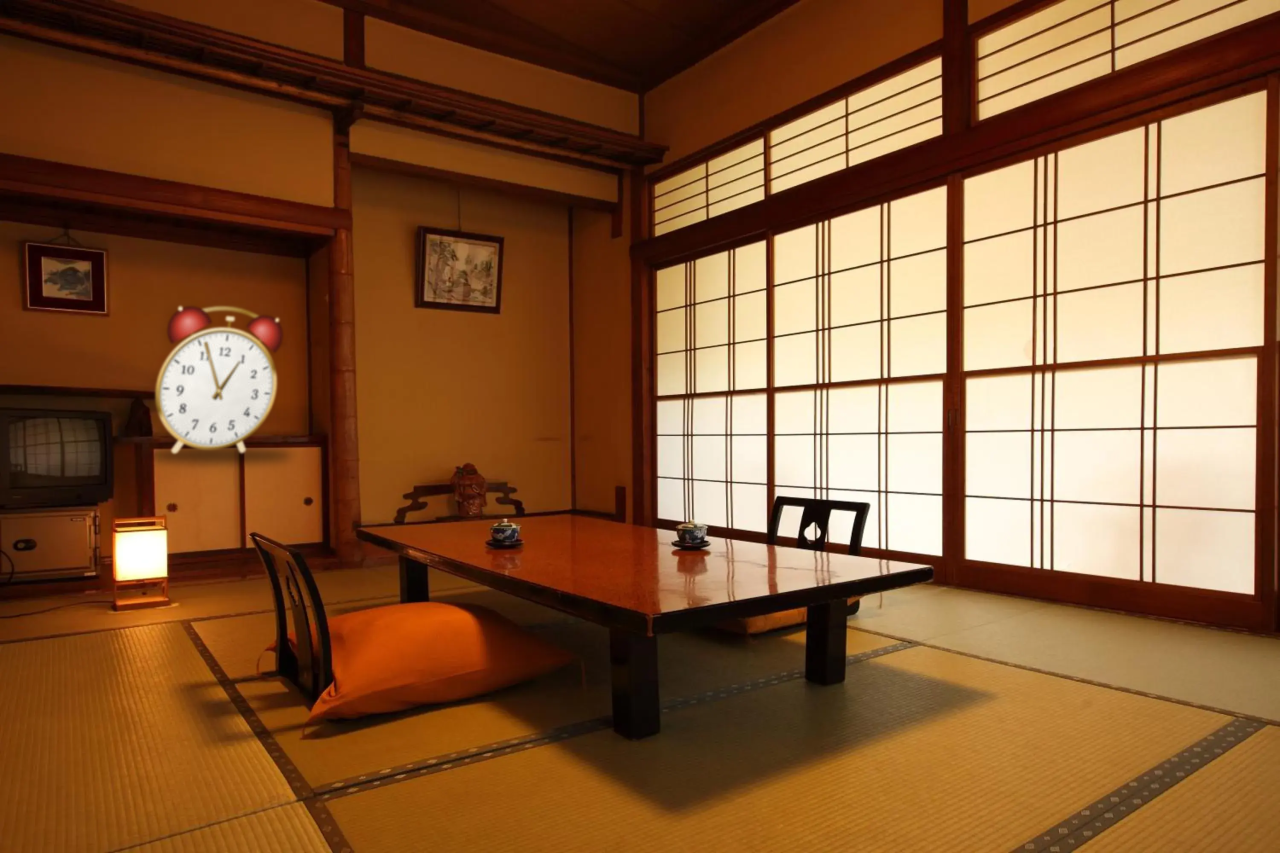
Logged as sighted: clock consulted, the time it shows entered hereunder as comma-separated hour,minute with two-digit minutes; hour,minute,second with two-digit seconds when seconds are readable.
12,56
